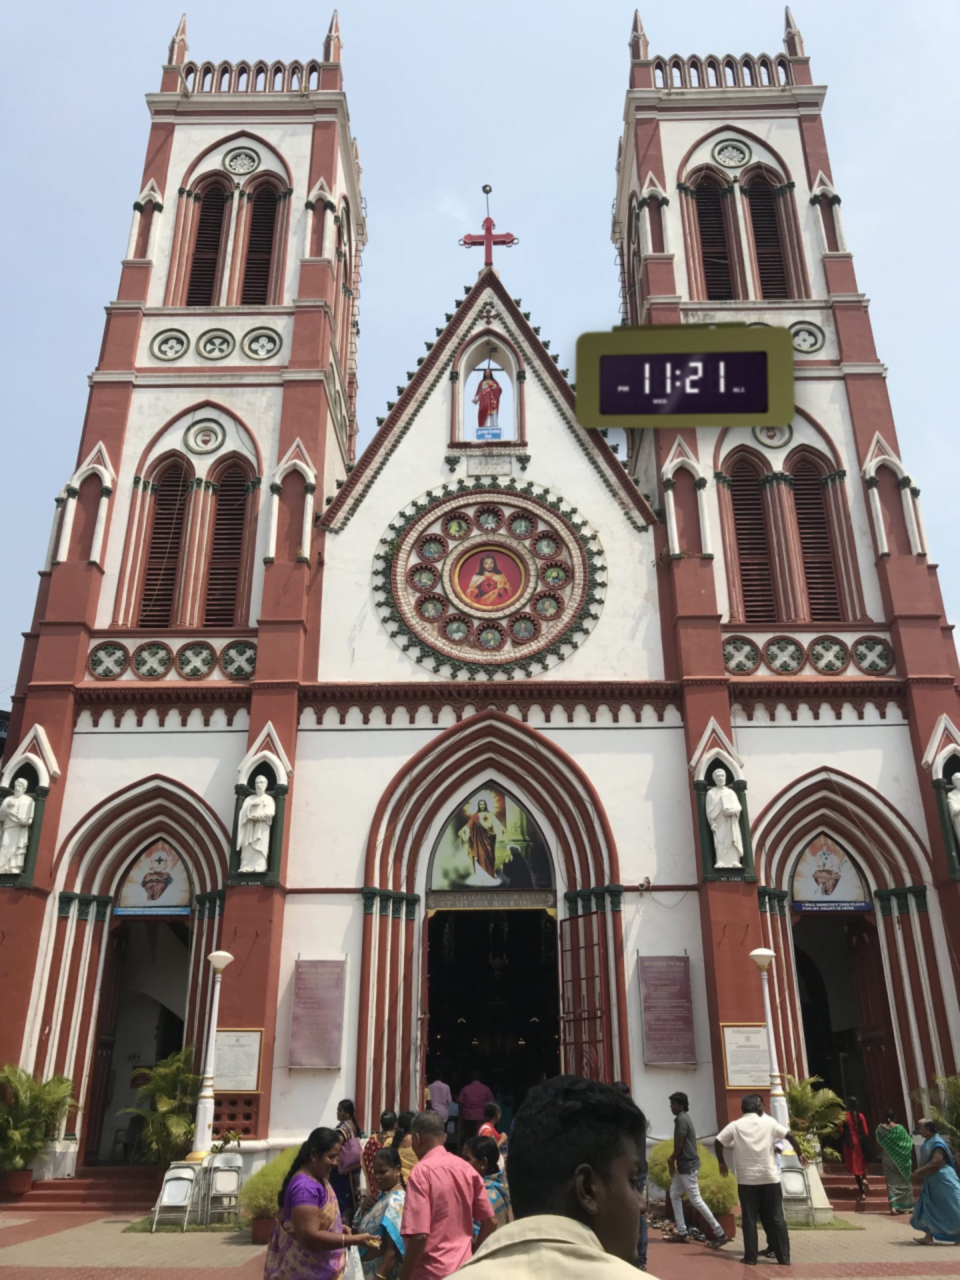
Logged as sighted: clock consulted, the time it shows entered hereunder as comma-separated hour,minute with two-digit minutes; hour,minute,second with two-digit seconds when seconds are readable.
11,21
